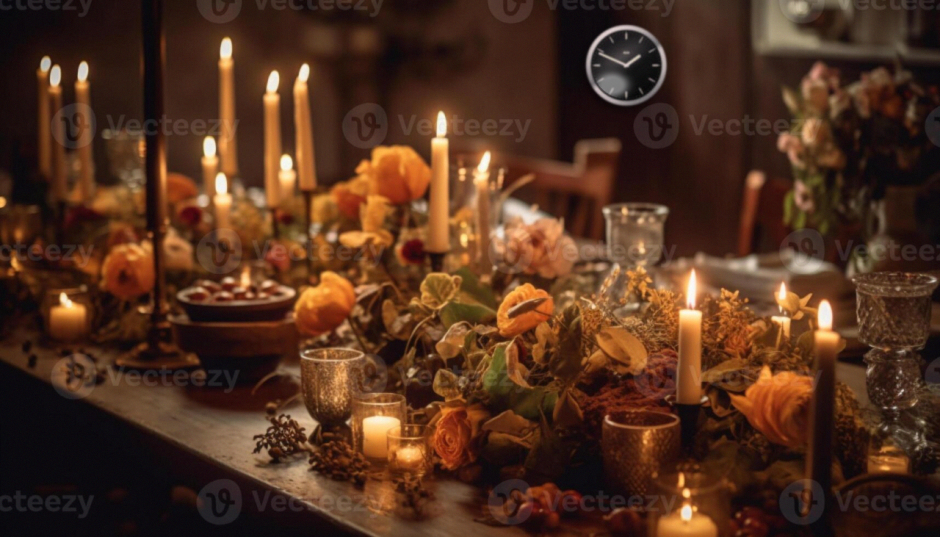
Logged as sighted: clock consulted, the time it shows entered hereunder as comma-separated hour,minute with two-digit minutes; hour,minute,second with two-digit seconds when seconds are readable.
1,49
